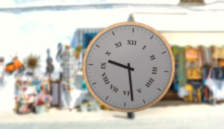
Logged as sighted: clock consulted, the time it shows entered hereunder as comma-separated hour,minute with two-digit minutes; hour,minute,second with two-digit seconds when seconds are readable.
9,28
